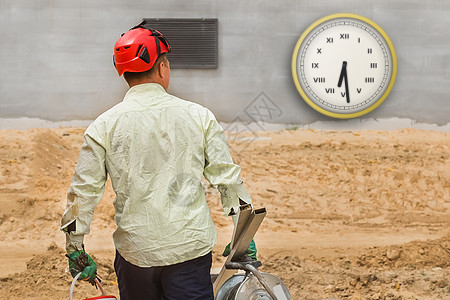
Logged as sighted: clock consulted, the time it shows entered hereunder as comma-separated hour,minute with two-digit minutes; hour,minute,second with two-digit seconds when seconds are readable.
6,29
